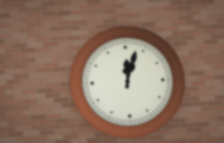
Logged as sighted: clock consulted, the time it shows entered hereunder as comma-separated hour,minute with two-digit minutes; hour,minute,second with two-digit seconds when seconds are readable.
12,03
